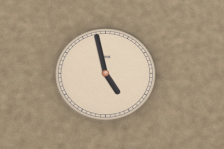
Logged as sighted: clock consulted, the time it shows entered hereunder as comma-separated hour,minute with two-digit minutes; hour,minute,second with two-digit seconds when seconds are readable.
4,58
